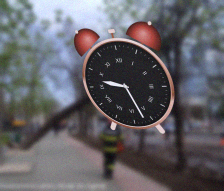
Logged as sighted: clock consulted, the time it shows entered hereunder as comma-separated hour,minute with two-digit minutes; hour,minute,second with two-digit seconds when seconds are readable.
9,27
